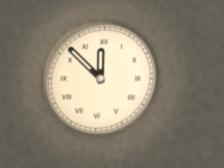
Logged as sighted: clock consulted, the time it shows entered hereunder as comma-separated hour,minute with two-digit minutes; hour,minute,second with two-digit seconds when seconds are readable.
11,52
